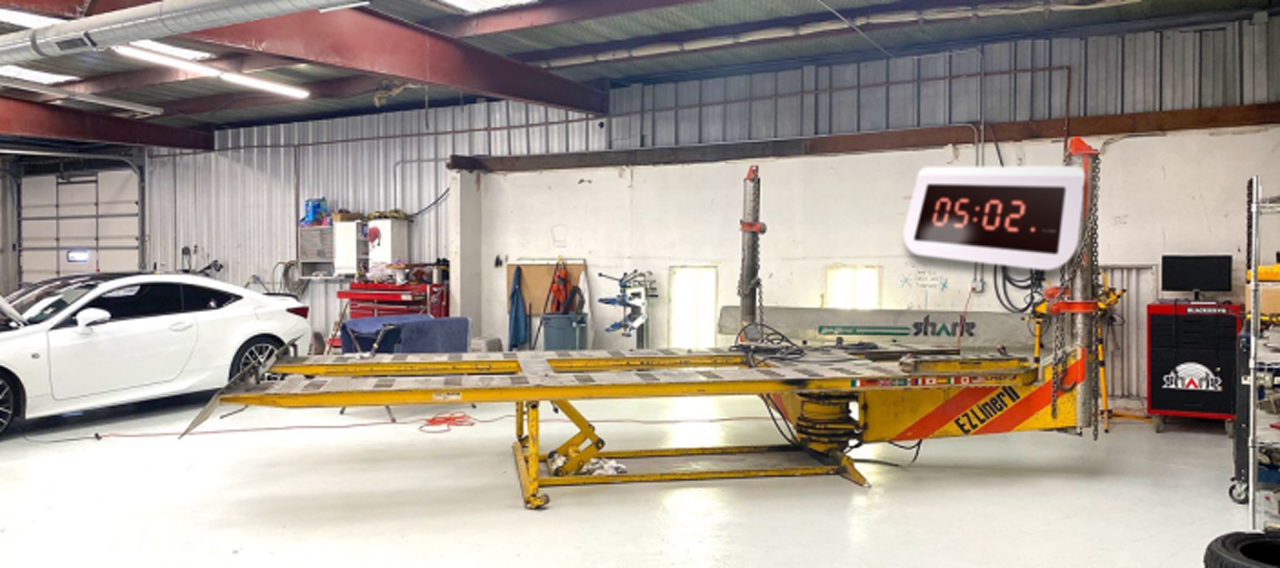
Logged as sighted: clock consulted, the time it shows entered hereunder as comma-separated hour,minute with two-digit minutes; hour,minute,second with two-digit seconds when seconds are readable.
5,02
